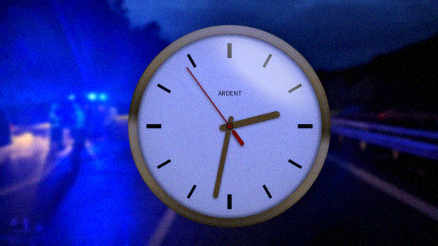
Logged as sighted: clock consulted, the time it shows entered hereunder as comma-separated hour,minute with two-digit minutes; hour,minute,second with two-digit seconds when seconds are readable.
2,31,54
